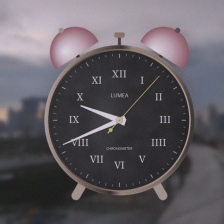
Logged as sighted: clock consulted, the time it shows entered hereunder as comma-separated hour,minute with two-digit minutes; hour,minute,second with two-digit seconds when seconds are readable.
9,41,07
